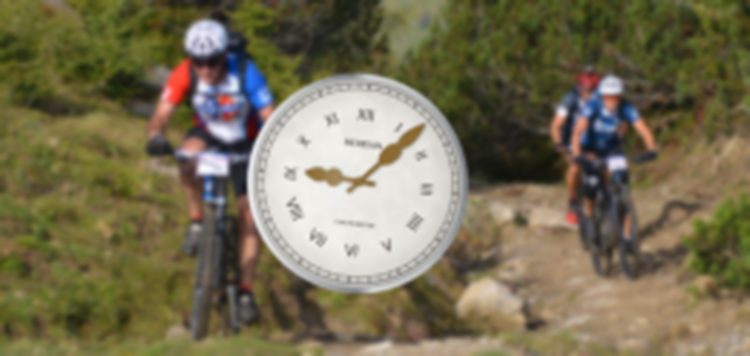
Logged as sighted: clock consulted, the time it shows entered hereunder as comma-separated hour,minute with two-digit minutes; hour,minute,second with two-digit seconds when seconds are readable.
9,07
